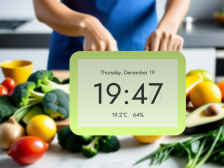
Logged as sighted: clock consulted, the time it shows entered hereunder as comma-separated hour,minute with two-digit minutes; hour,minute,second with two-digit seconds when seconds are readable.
19,47
